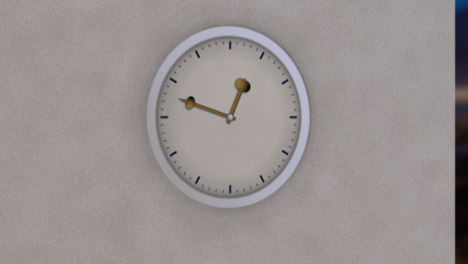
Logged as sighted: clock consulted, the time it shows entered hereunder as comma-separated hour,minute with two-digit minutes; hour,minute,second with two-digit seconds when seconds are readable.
12,48
